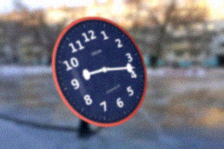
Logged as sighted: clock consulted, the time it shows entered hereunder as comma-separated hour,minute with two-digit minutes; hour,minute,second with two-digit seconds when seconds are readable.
9,18
